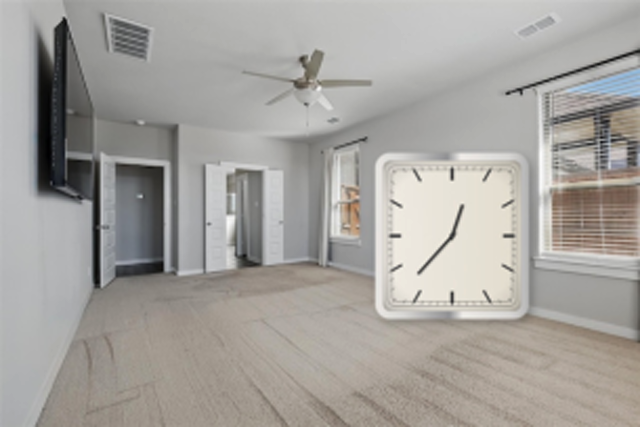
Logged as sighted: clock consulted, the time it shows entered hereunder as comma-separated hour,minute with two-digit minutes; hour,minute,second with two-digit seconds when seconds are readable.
12,37
